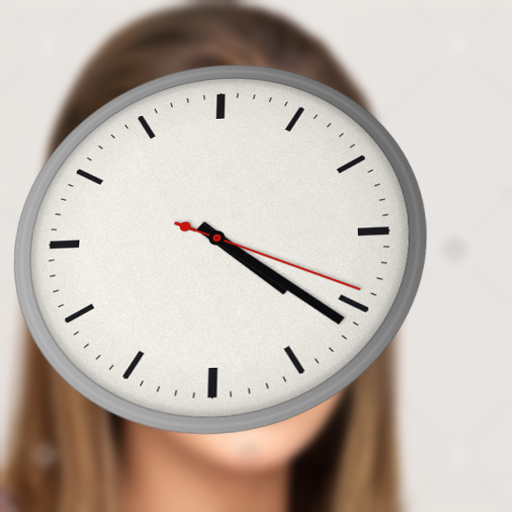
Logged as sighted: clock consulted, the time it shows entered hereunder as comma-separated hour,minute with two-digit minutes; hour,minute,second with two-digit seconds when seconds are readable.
4,21,19
